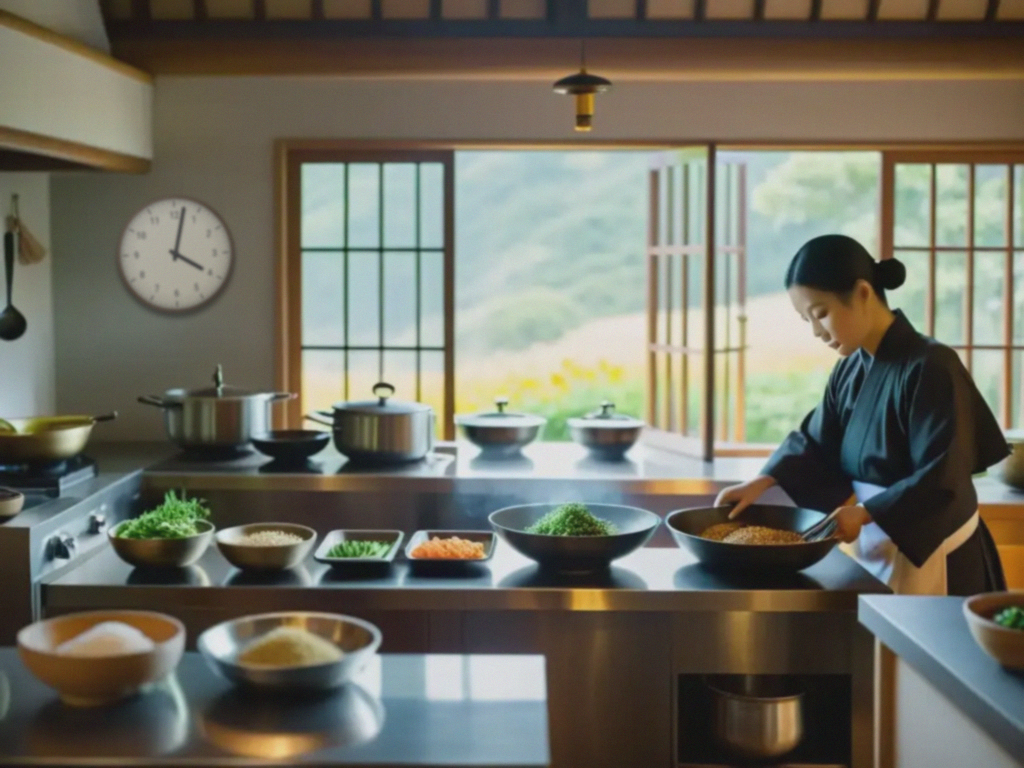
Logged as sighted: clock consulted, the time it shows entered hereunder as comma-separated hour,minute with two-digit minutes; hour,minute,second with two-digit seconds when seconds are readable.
4,02
